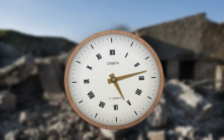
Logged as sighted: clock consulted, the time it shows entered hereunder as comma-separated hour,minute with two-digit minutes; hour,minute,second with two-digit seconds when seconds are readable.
5,13
